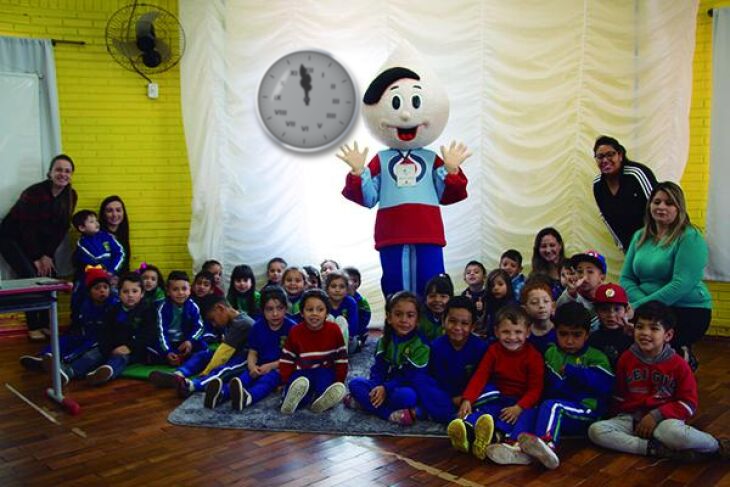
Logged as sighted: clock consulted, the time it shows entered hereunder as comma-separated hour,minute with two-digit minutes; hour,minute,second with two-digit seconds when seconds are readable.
11,58
